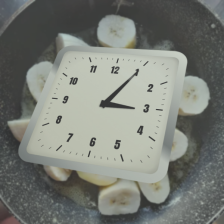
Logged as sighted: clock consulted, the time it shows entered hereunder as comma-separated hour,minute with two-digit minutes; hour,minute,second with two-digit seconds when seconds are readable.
3,05
